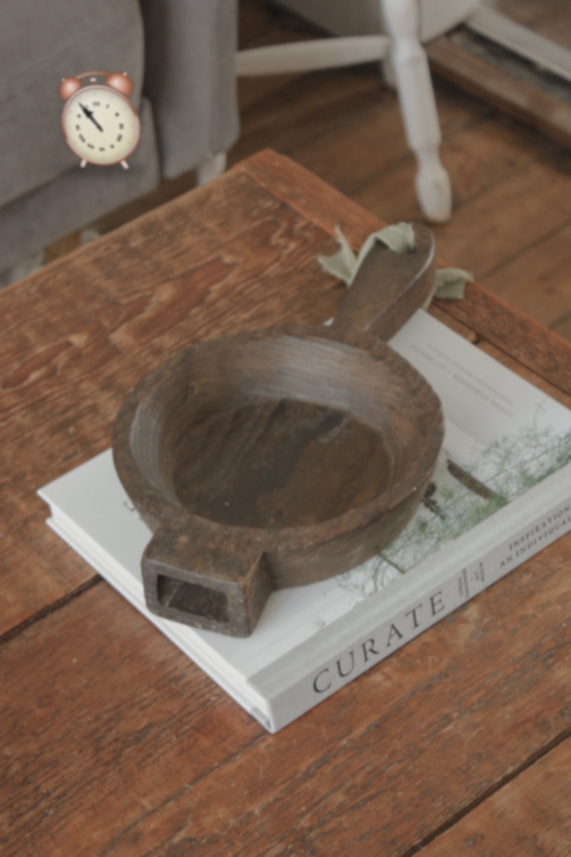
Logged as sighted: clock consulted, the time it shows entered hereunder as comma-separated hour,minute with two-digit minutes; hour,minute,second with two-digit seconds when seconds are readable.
10,54
